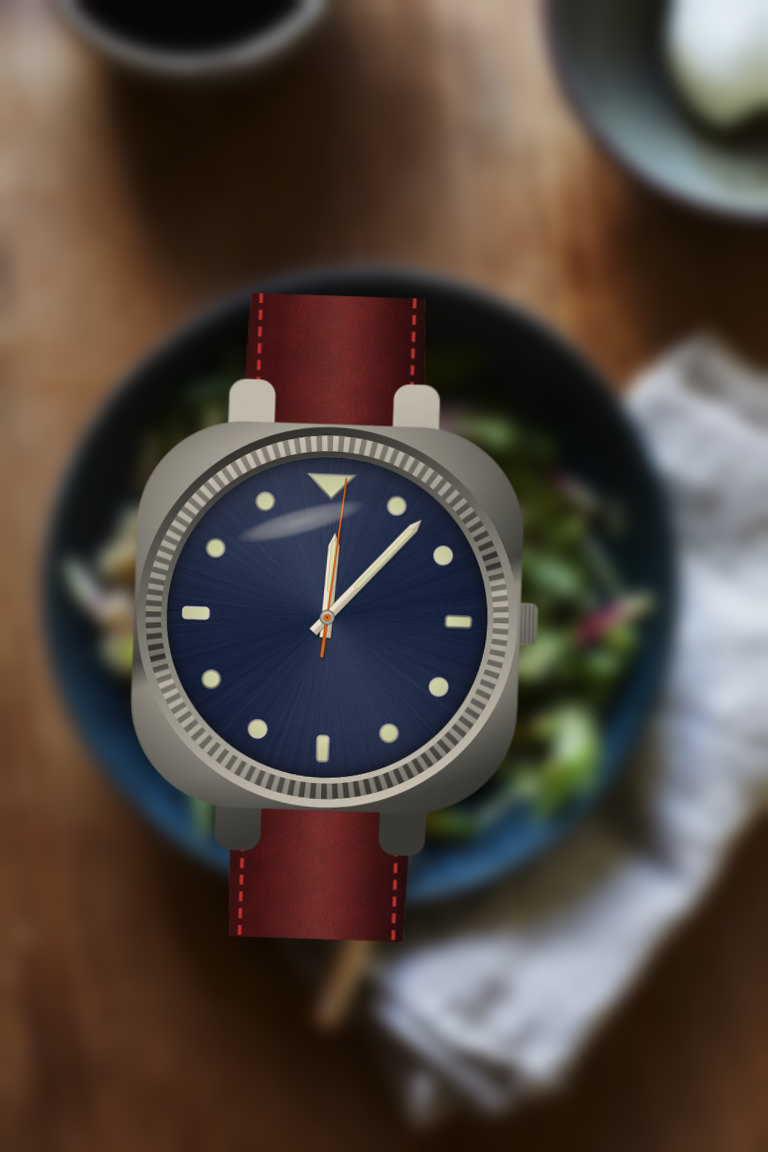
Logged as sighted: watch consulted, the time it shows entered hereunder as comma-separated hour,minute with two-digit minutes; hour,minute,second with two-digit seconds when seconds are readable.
12,07,01
